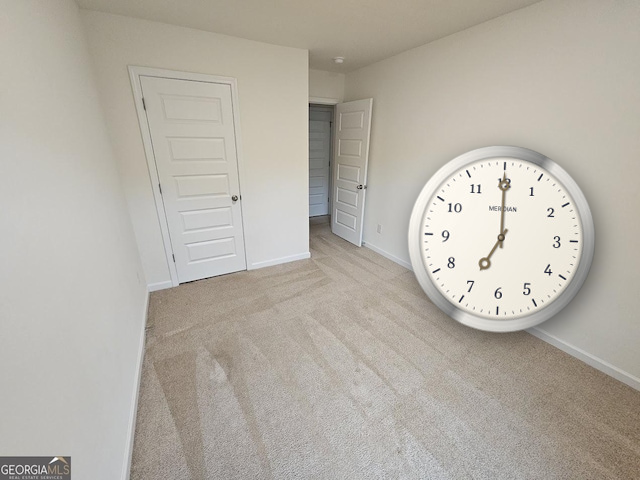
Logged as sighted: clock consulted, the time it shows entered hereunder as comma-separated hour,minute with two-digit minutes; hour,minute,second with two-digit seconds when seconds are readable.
7,00
